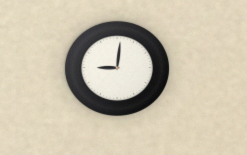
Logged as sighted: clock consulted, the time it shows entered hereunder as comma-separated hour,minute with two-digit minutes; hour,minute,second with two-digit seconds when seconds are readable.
9,01
